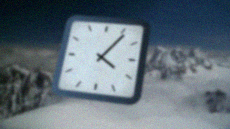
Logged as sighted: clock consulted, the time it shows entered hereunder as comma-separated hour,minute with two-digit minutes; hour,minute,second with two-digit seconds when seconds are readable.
4,06
